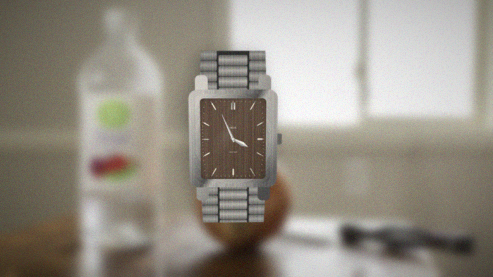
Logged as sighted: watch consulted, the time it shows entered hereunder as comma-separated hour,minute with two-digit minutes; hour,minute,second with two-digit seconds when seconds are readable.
3,56
